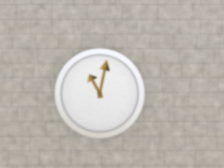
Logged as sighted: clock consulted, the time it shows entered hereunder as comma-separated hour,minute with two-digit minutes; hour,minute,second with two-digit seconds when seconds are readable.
11,02
